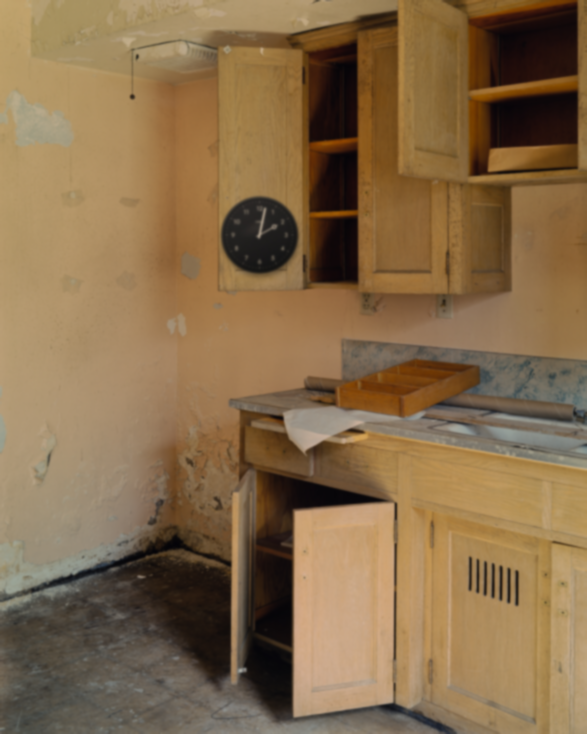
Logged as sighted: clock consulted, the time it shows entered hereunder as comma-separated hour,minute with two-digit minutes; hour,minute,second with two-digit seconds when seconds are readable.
2,02
